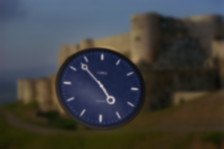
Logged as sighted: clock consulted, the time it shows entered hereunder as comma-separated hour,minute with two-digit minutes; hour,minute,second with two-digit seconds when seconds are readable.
4,53
